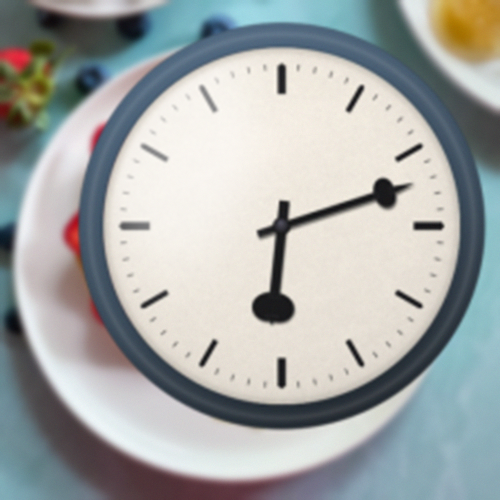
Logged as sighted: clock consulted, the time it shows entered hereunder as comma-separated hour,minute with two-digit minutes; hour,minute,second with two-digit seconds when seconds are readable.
6,12
